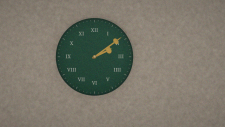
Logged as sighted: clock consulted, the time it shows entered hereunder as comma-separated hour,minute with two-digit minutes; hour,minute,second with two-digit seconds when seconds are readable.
2,09
